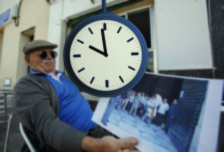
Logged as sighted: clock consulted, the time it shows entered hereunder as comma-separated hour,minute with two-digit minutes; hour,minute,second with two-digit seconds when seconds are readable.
9,59
